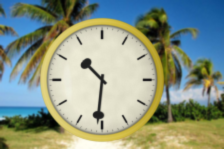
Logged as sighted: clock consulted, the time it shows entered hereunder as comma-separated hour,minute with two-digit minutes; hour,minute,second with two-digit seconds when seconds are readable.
10,31
